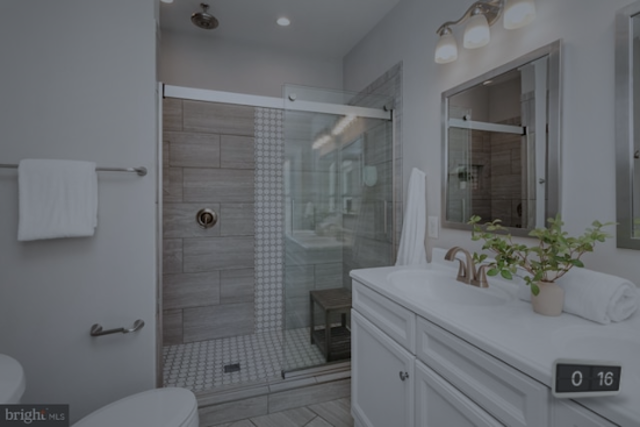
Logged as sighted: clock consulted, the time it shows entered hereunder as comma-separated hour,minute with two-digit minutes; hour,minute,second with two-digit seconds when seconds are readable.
0,16
